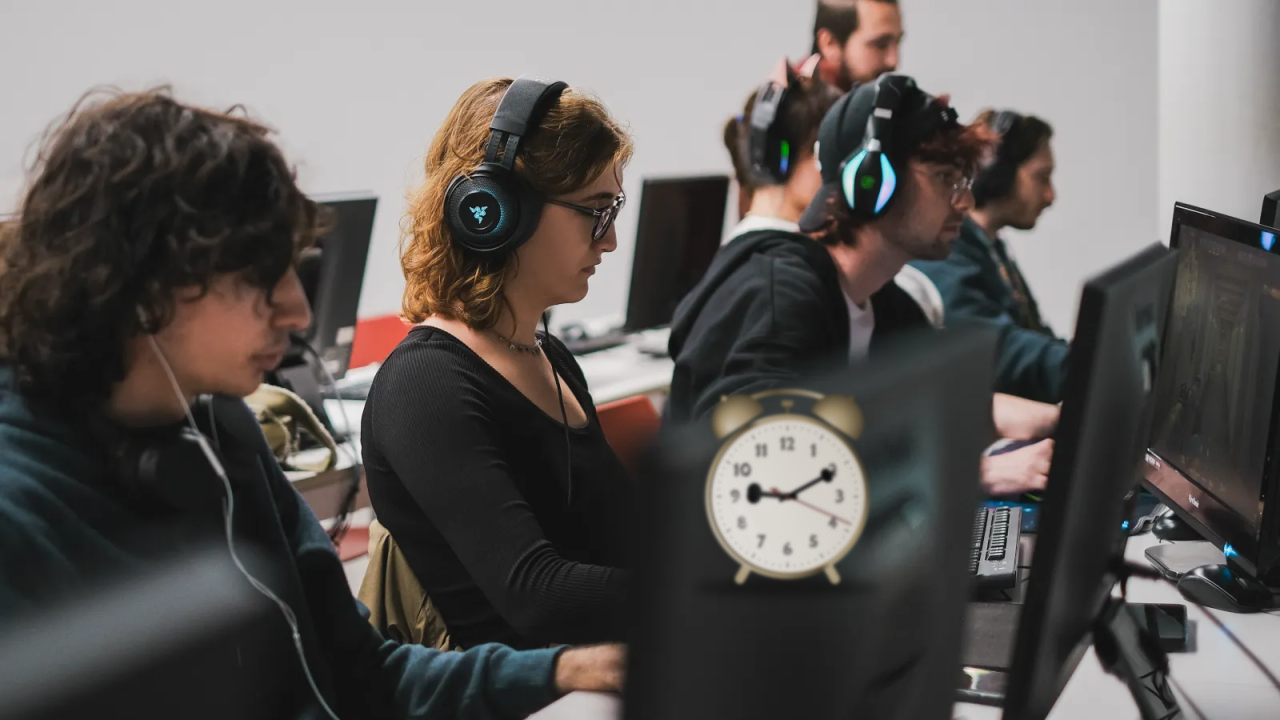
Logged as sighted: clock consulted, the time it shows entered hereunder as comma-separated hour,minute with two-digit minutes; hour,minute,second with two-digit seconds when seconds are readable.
9,10,19
